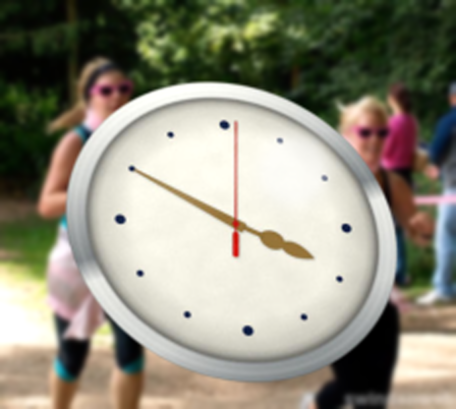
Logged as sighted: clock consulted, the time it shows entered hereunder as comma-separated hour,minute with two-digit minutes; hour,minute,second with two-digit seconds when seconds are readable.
3,50,01
